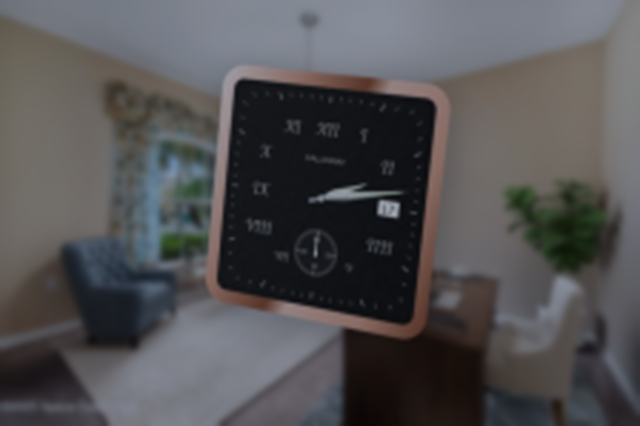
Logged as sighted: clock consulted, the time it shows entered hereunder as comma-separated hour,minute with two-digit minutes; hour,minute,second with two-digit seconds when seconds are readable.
2,13
